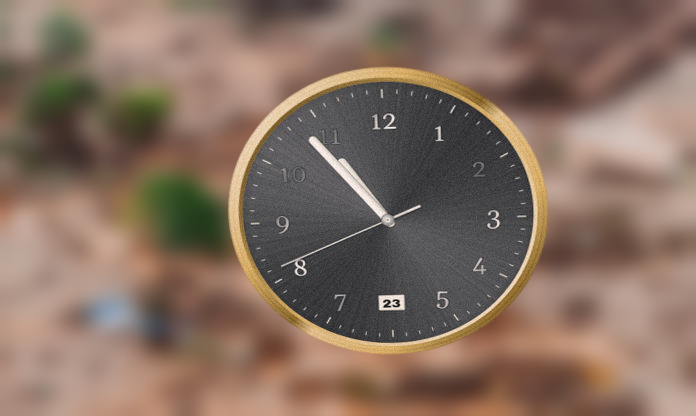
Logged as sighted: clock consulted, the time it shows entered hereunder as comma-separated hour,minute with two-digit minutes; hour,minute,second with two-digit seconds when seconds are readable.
10,53,41
